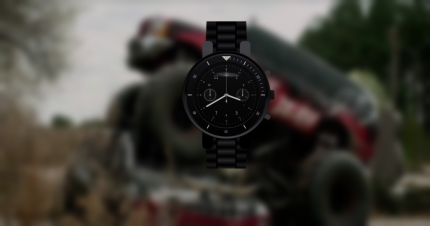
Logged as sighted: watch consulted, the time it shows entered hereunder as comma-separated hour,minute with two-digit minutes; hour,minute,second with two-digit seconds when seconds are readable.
3,40
